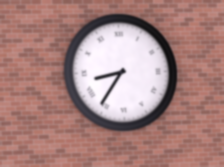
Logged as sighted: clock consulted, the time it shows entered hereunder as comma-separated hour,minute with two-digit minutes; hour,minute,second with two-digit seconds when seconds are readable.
8,36
